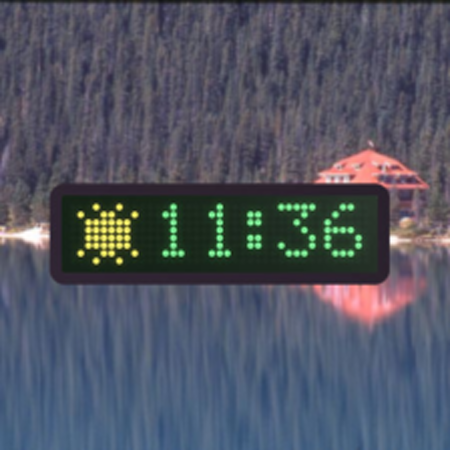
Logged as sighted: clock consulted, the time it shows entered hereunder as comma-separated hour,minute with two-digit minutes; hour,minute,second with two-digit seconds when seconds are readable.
11,36
